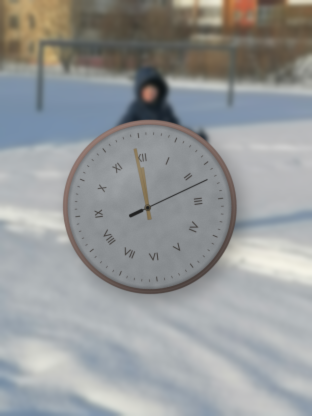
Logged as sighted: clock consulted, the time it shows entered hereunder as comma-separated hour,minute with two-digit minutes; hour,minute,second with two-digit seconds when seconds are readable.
11,59,12
